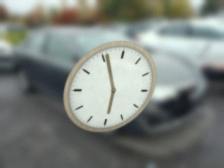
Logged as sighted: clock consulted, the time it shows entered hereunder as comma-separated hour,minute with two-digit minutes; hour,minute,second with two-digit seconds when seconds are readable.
5,56
